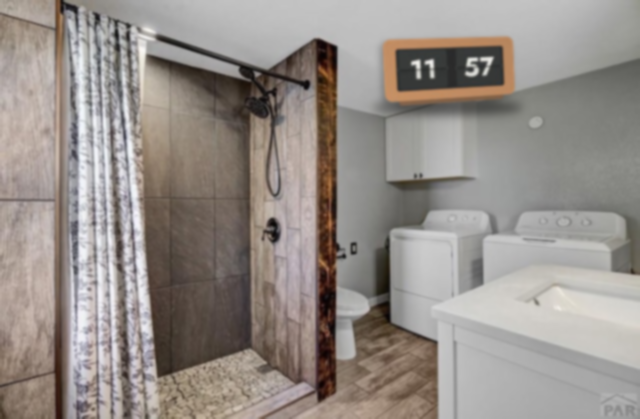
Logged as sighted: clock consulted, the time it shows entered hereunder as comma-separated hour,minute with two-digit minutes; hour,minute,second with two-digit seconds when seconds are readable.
11,57
